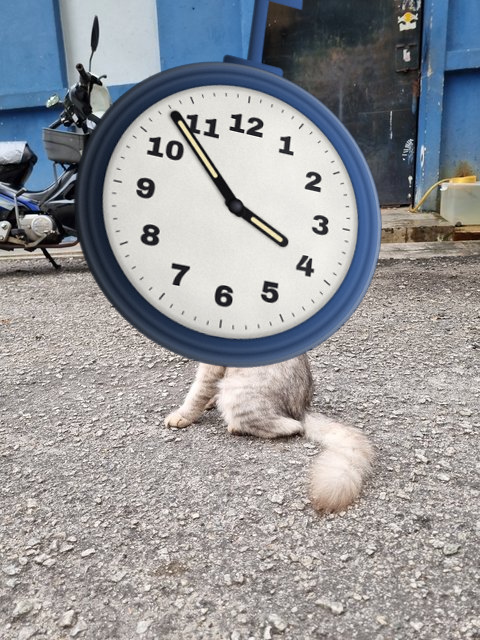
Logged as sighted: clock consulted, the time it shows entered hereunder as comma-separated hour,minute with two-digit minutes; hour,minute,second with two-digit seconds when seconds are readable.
3,53
